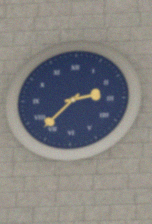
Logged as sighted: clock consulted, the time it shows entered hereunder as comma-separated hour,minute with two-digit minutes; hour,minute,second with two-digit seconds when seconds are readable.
2,37
